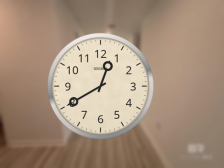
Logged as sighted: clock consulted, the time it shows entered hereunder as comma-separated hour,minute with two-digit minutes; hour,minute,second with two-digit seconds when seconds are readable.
12,40
